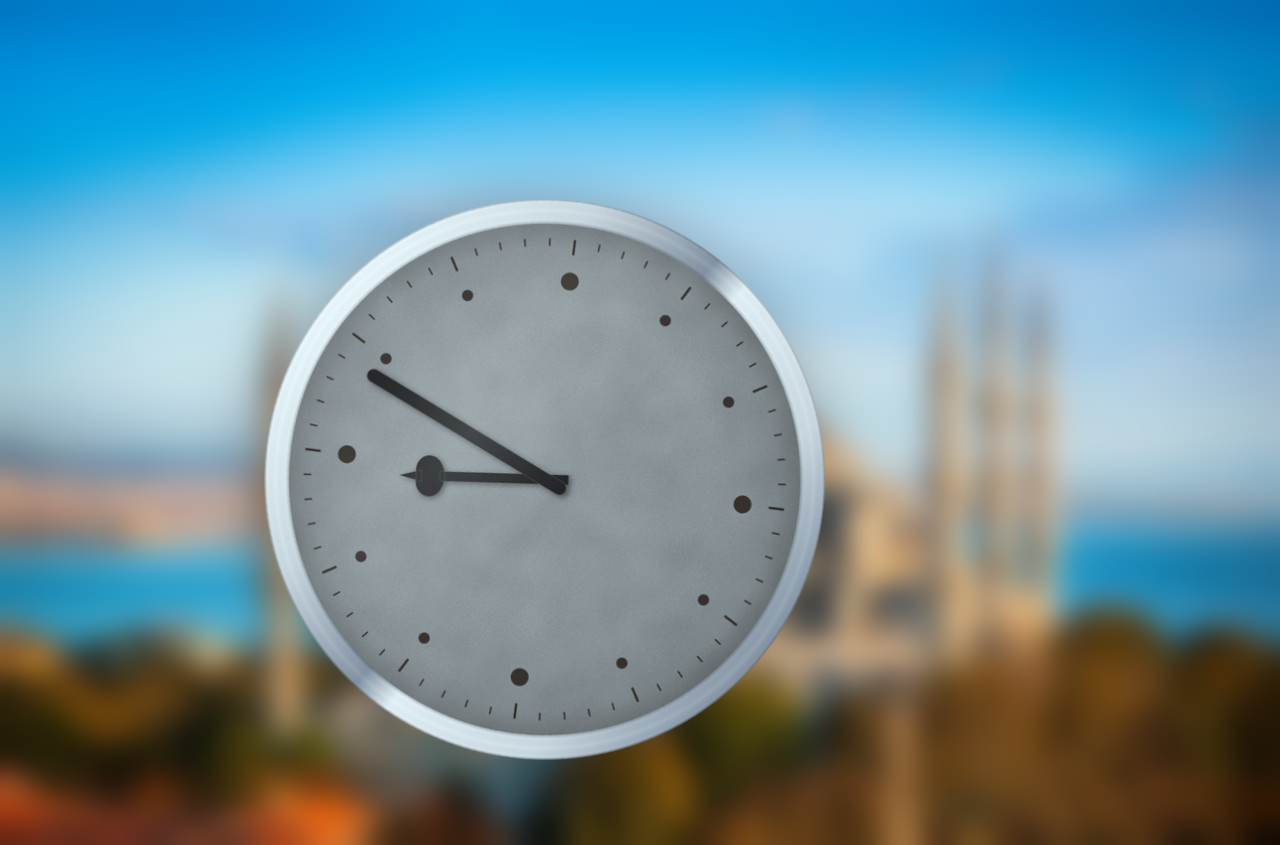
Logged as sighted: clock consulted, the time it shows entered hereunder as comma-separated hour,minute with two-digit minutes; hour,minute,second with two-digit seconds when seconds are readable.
8,49
